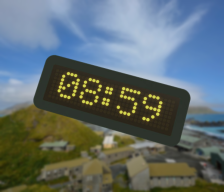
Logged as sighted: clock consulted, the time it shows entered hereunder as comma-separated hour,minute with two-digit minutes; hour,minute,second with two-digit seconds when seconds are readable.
8,59
